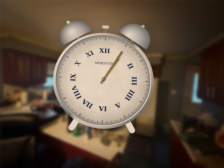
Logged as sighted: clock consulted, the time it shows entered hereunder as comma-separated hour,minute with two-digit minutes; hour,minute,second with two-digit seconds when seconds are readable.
1,05
